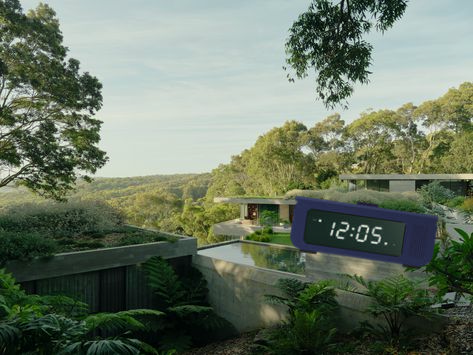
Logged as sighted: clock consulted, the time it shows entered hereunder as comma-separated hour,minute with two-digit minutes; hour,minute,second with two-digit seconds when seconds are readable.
12,05
